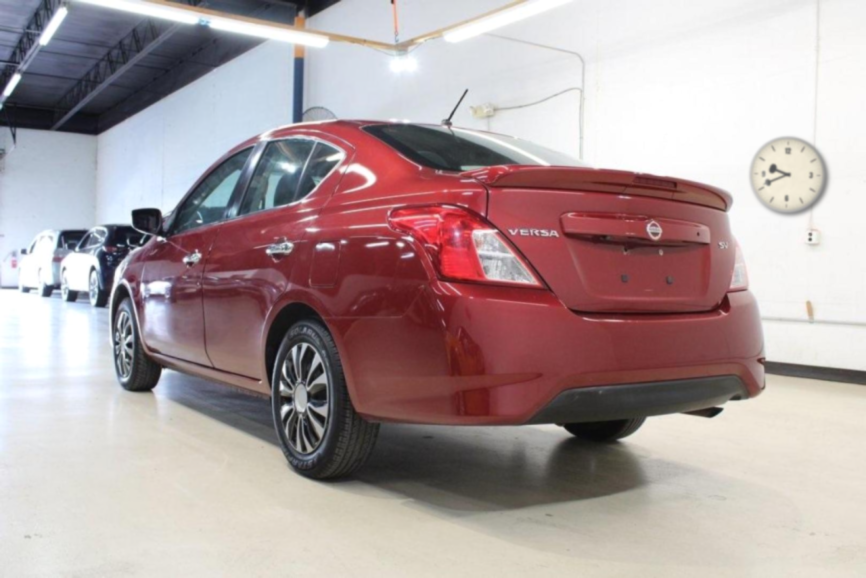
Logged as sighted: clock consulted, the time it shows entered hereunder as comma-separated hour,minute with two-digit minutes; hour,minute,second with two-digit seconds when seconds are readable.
9,41
